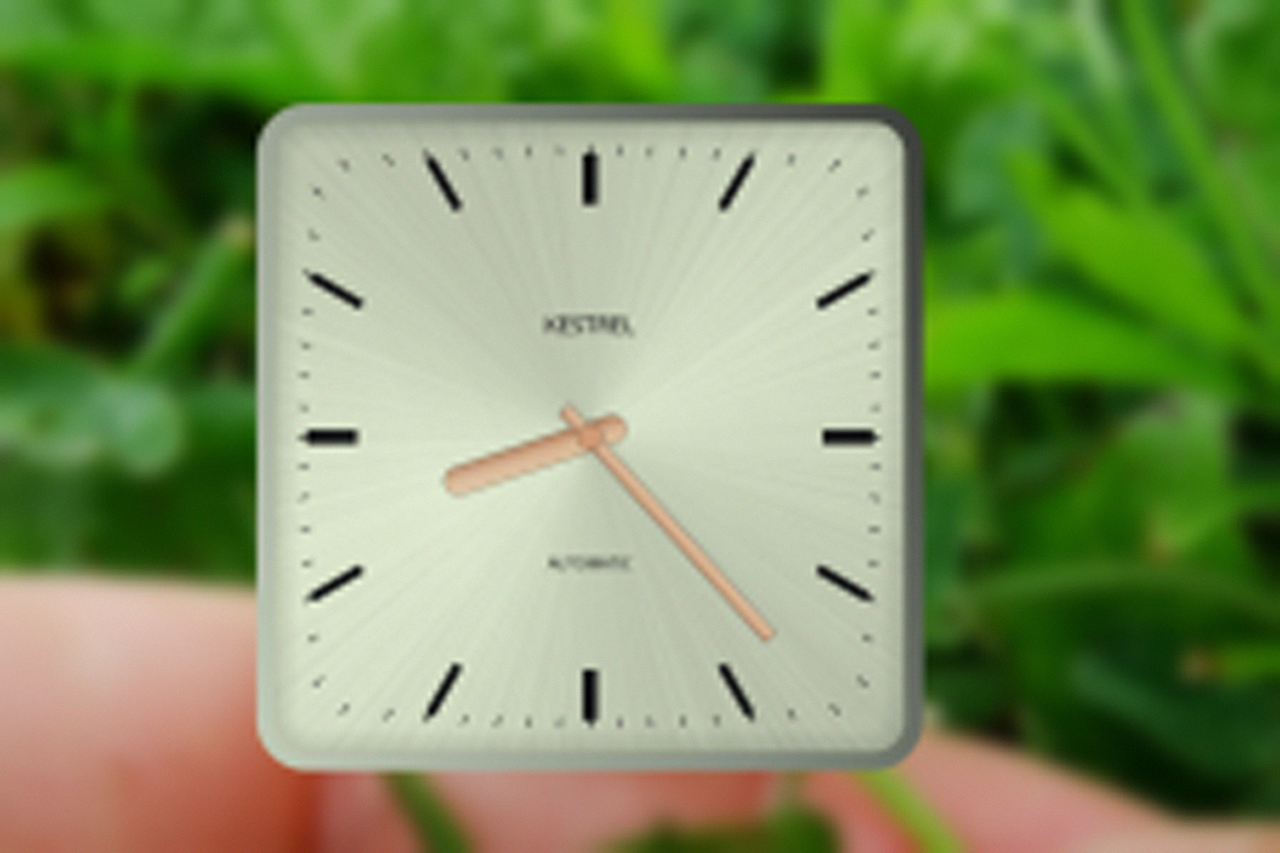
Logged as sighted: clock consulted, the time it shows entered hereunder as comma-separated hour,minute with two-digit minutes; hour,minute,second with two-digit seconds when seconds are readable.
8,23
